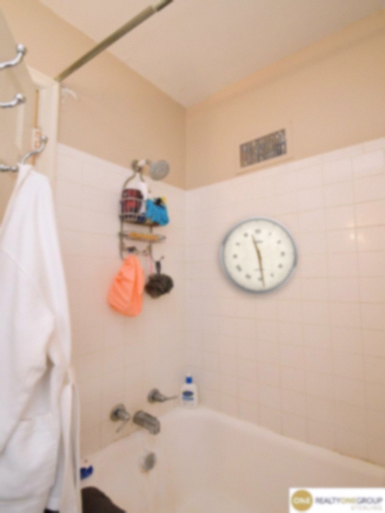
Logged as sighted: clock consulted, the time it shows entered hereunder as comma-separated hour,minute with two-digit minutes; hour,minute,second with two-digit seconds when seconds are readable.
11,29
